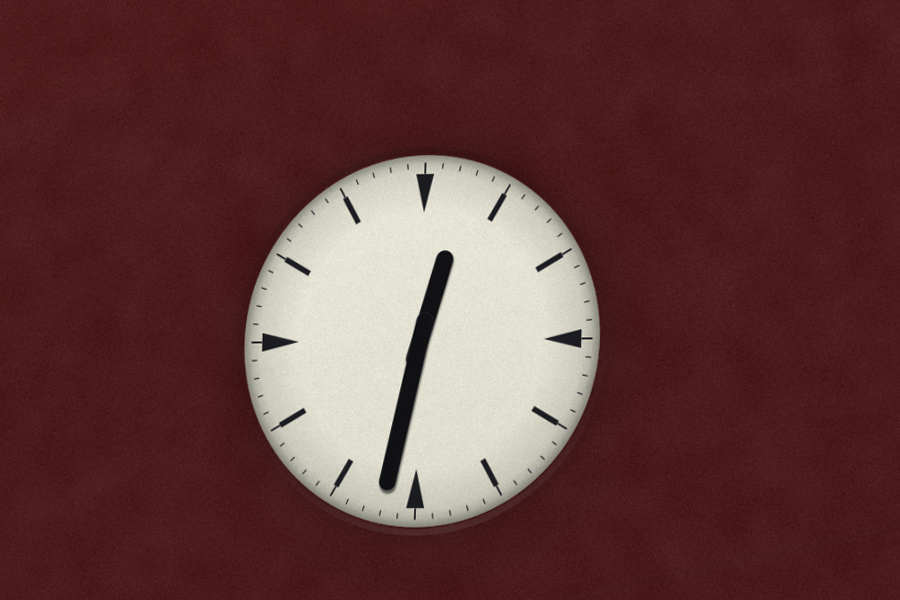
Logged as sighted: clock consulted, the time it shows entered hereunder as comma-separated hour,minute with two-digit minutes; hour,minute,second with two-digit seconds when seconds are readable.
12,32
